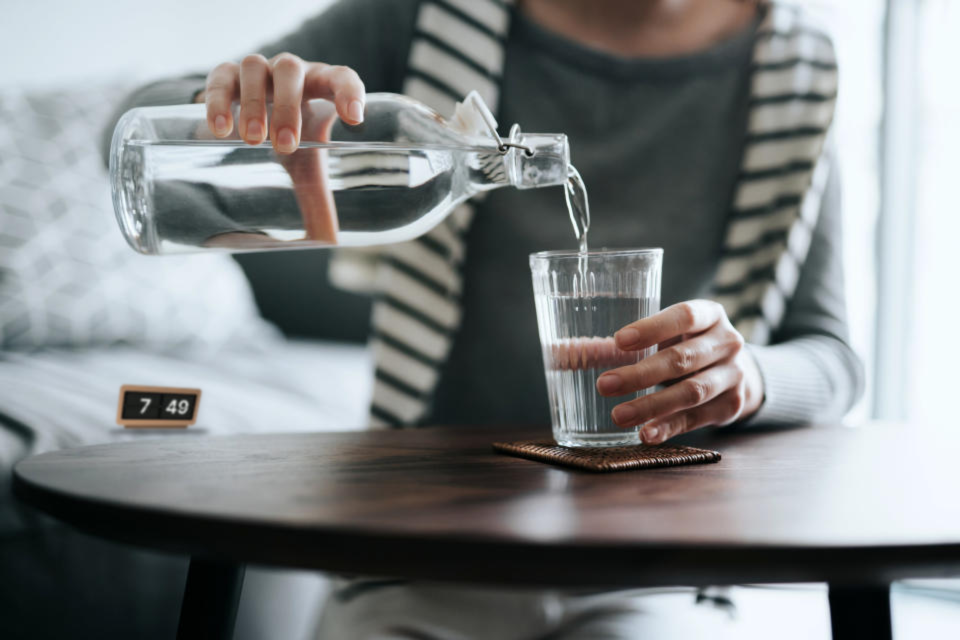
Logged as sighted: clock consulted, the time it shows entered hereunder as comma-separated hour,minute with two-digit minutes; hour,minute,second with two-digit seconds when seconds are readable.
7,49
